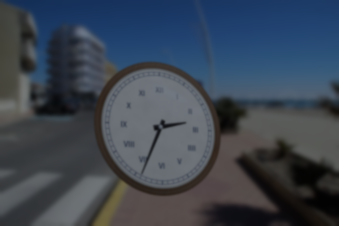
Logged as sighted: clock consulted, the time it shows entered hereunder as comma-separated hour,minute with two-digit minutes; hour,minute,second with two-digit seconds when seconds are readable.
2,34
